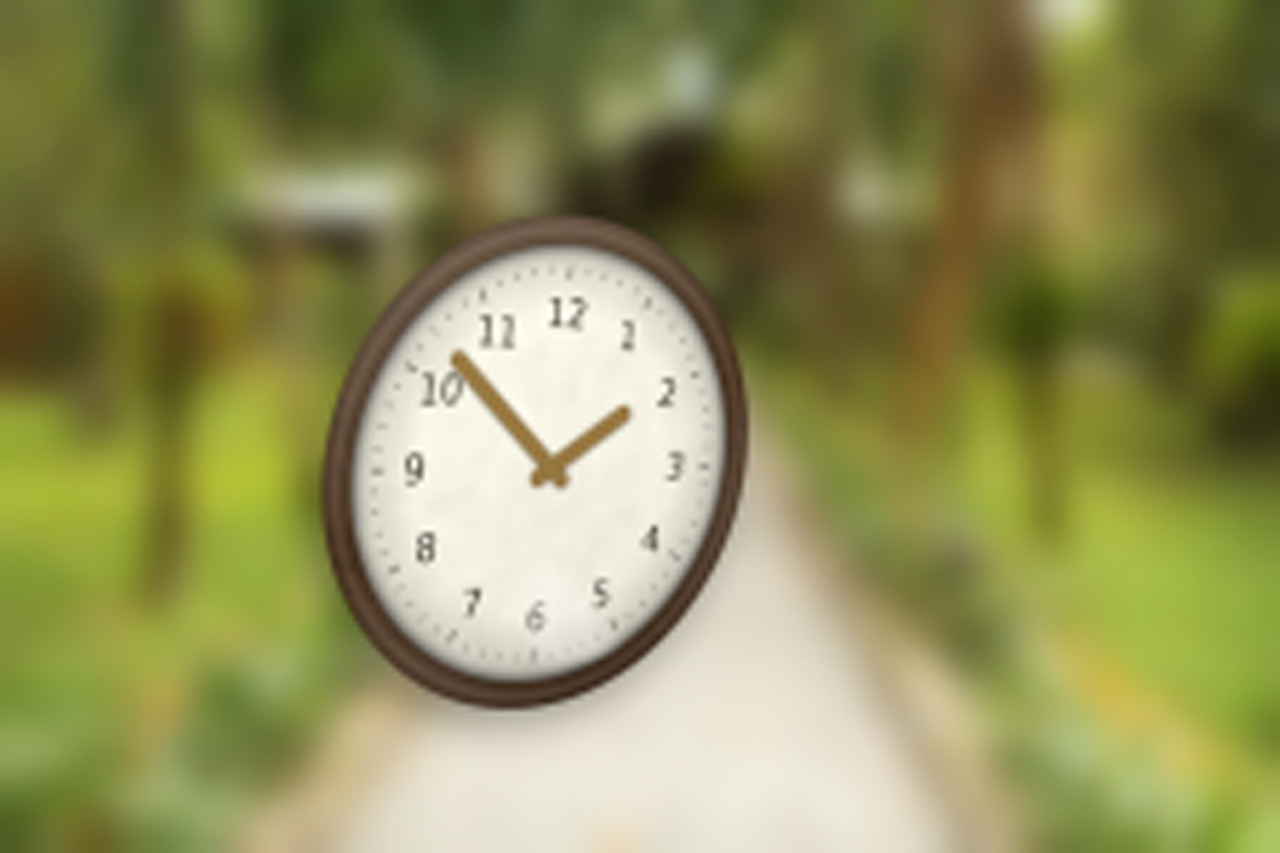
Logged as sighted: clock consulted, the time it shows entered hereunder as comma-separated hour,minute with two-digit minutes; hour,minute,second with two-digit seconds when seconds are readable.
1,52
